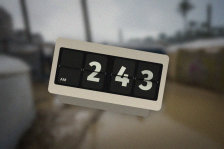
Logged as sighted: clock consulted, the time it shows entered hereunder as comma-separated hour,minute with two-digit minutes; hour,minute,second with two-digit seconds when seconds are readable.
2,43
